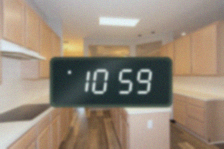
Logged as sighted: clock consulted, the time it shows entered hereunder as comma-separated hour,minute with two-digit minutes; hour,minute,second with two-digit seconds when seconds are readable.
10,59
